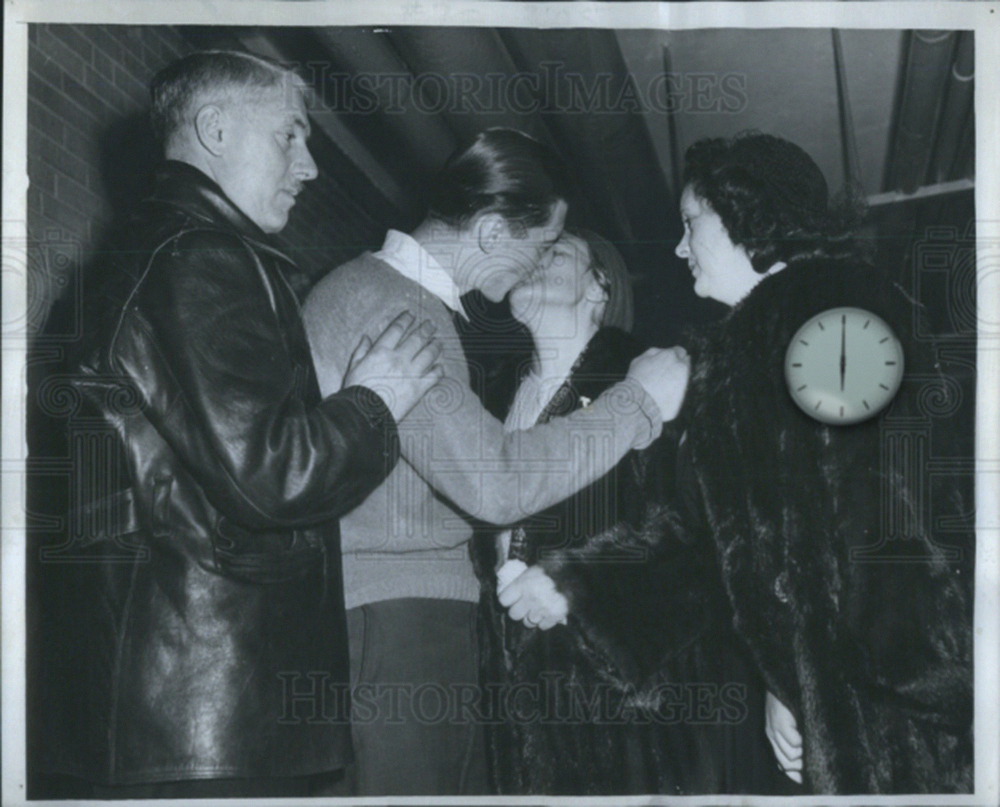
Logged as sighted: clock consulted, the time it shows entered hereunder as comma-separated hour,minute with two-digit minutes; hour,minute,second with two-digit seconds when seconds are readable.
6,00
